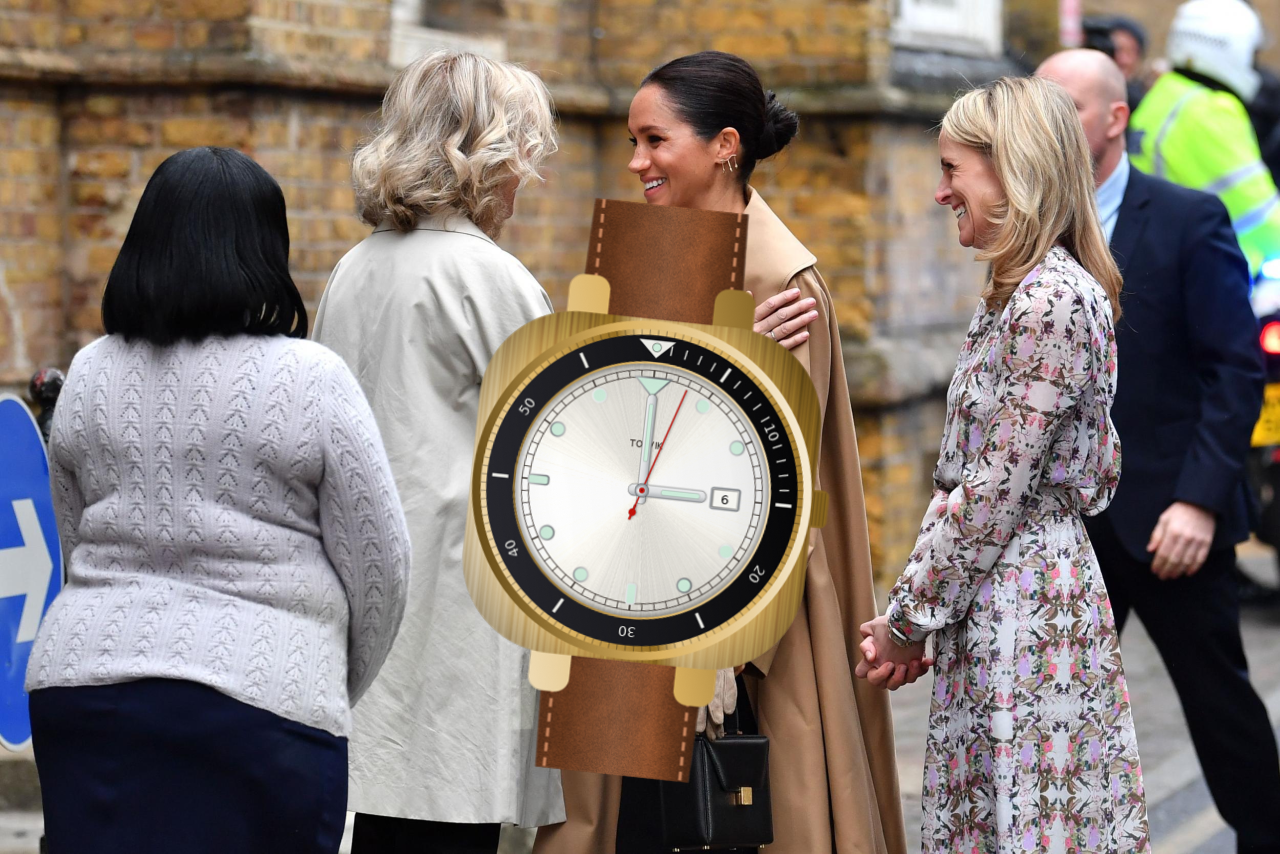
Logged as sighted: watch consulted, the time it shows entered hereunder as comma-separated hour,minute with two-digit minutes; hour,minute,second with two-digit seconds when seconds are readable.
3,00,03
